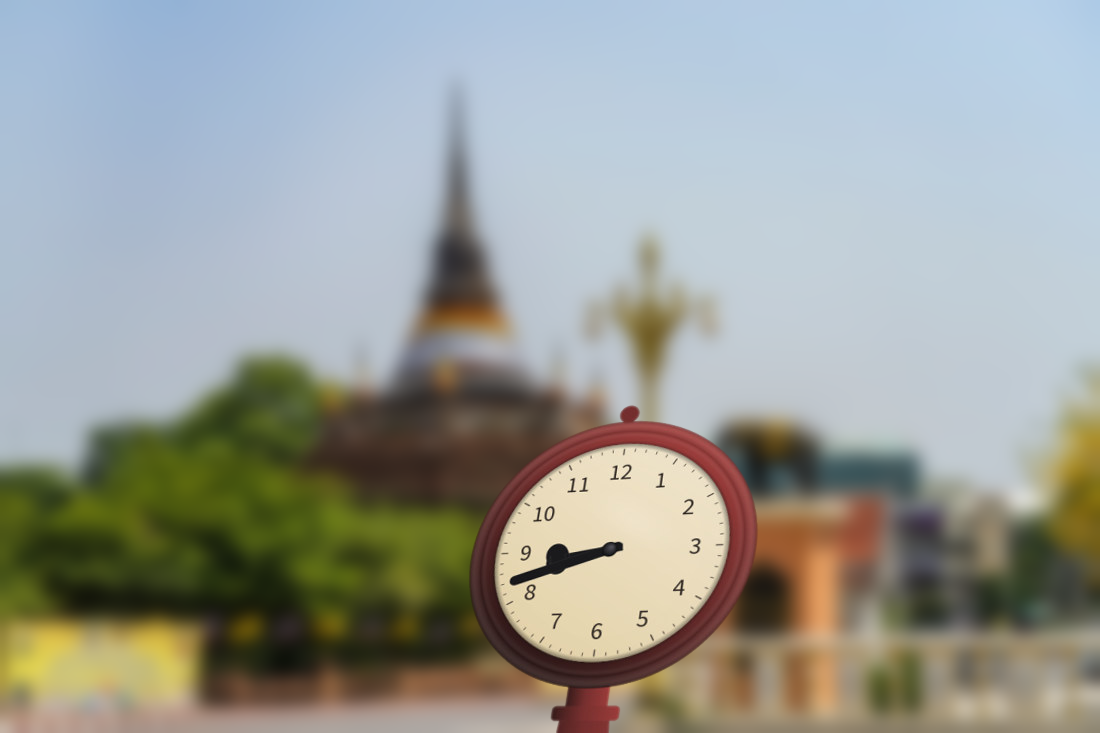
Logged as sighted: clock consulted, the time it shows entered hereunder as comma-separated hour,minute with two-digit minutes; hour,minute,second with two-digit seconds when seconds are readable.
8,42
